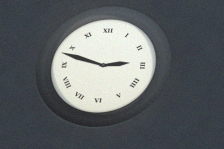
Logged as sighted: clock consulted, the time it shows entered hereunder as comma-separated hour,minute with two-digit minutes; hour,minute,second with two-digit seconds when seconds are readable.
2,48
